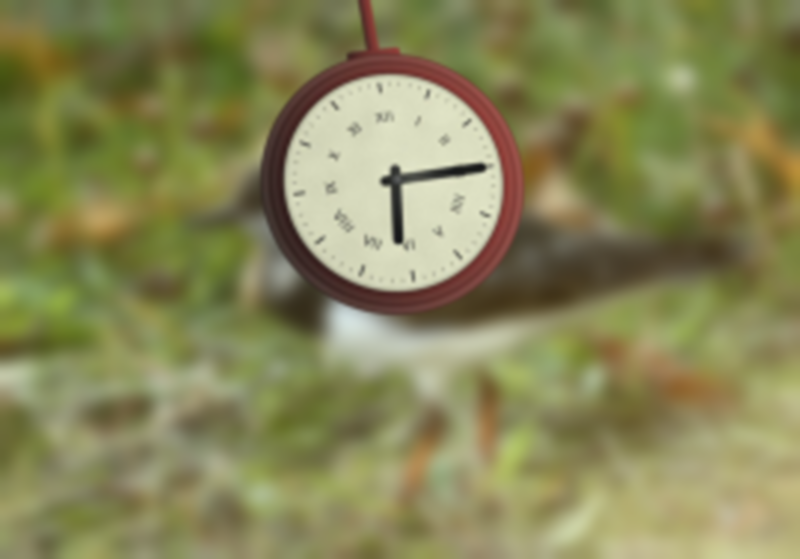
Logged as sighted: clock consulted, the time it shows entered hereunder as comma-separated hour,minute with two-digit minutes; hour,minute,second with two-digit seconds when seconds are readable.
6,15
